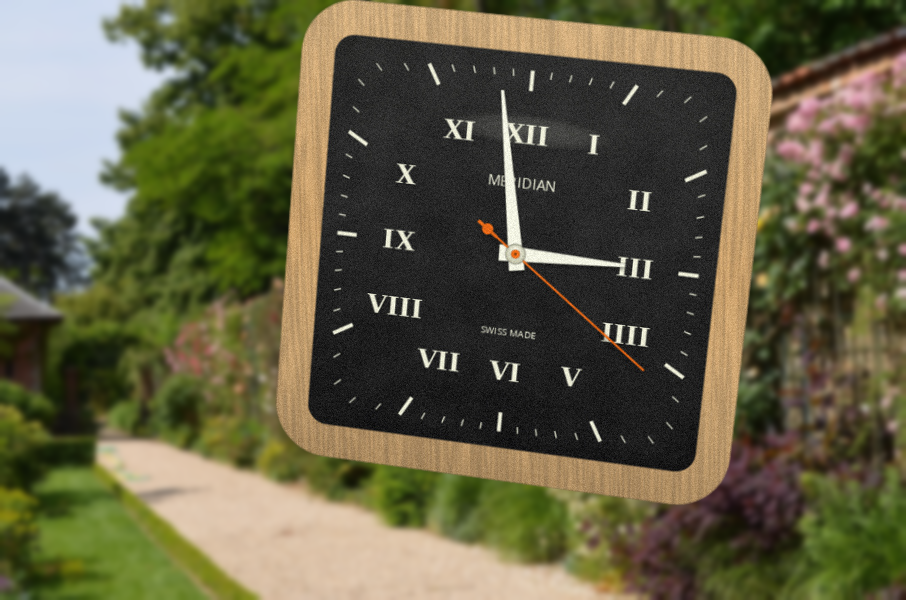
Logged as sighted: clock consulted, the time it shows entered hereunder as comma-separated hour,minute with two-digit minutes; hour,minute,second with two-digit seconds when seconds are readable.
2,58,21
